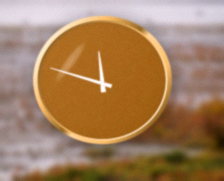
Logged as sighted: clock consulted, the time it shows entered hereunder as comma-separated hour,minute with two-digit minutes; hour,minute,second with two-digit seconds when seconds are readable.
11,48
